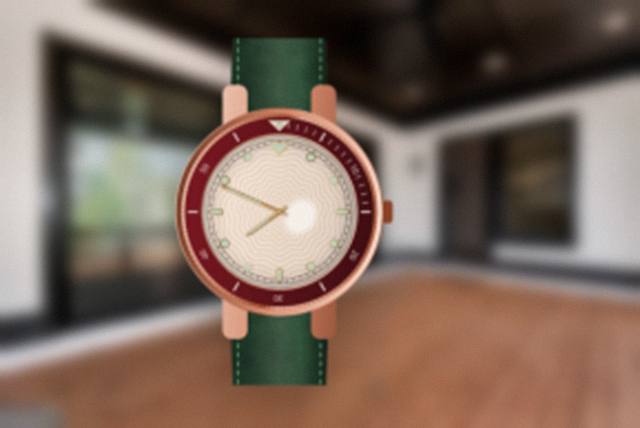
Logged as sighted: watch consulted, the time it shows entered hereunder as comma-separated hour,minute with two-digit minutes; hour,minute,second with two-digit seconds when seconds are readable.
7,49
